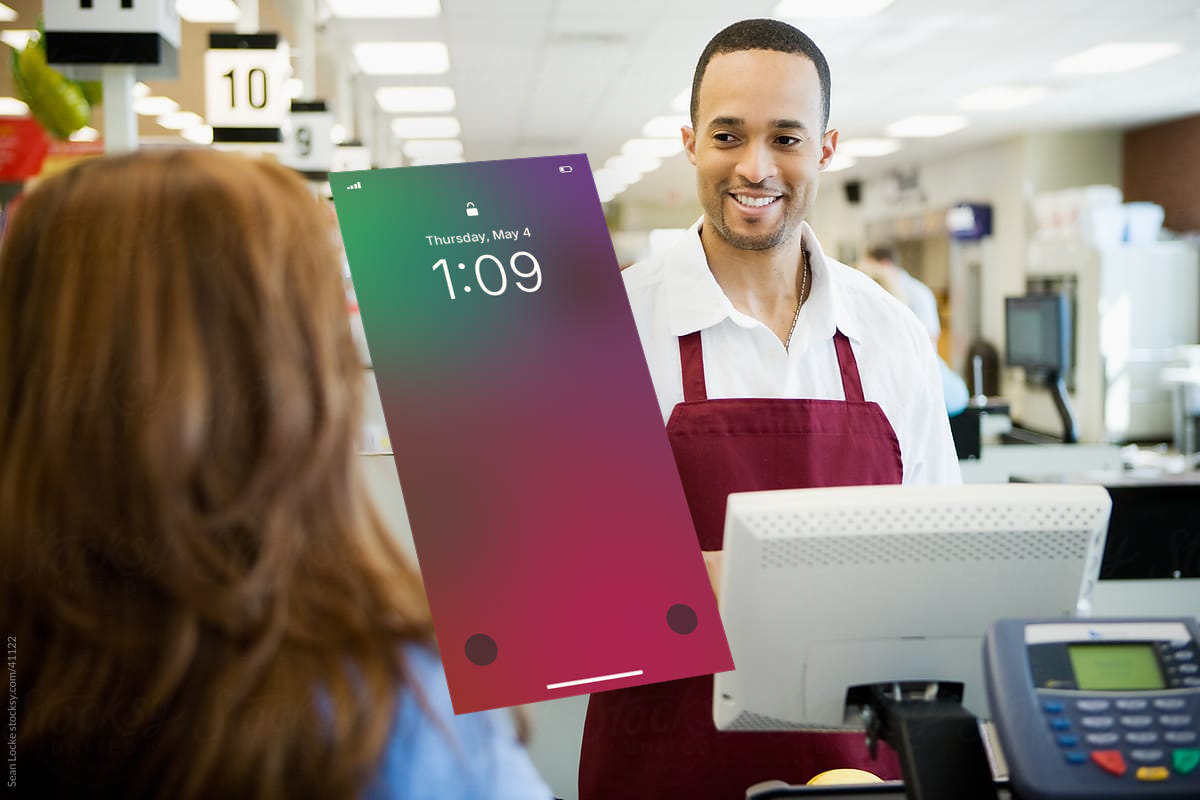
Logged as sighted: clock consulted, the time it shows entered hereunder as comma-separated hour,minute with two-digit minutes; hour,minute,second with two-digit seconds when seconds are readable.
1,09
